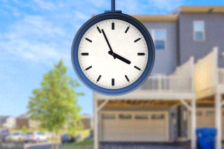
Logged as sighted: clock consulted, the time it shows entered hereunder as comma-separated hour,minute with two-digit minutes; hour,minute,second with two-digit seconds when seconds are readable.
3,56
